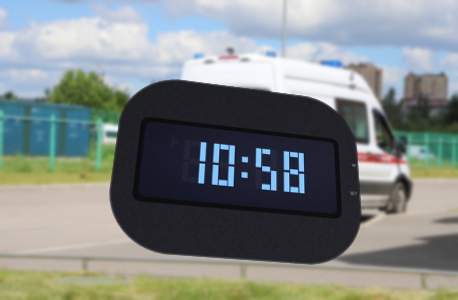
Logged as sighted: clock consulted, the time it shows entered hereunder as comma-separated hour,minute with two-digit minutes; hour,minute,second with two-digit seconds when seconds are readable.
10,58
